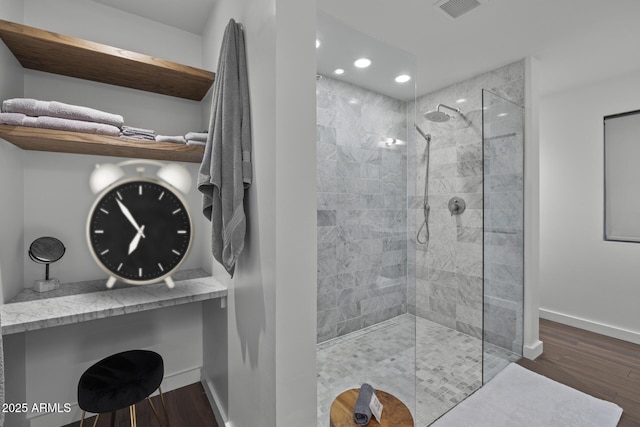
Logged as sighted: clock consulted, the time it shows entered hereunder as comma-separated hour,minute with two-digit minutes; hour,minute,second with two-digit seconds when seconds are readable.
6,54
